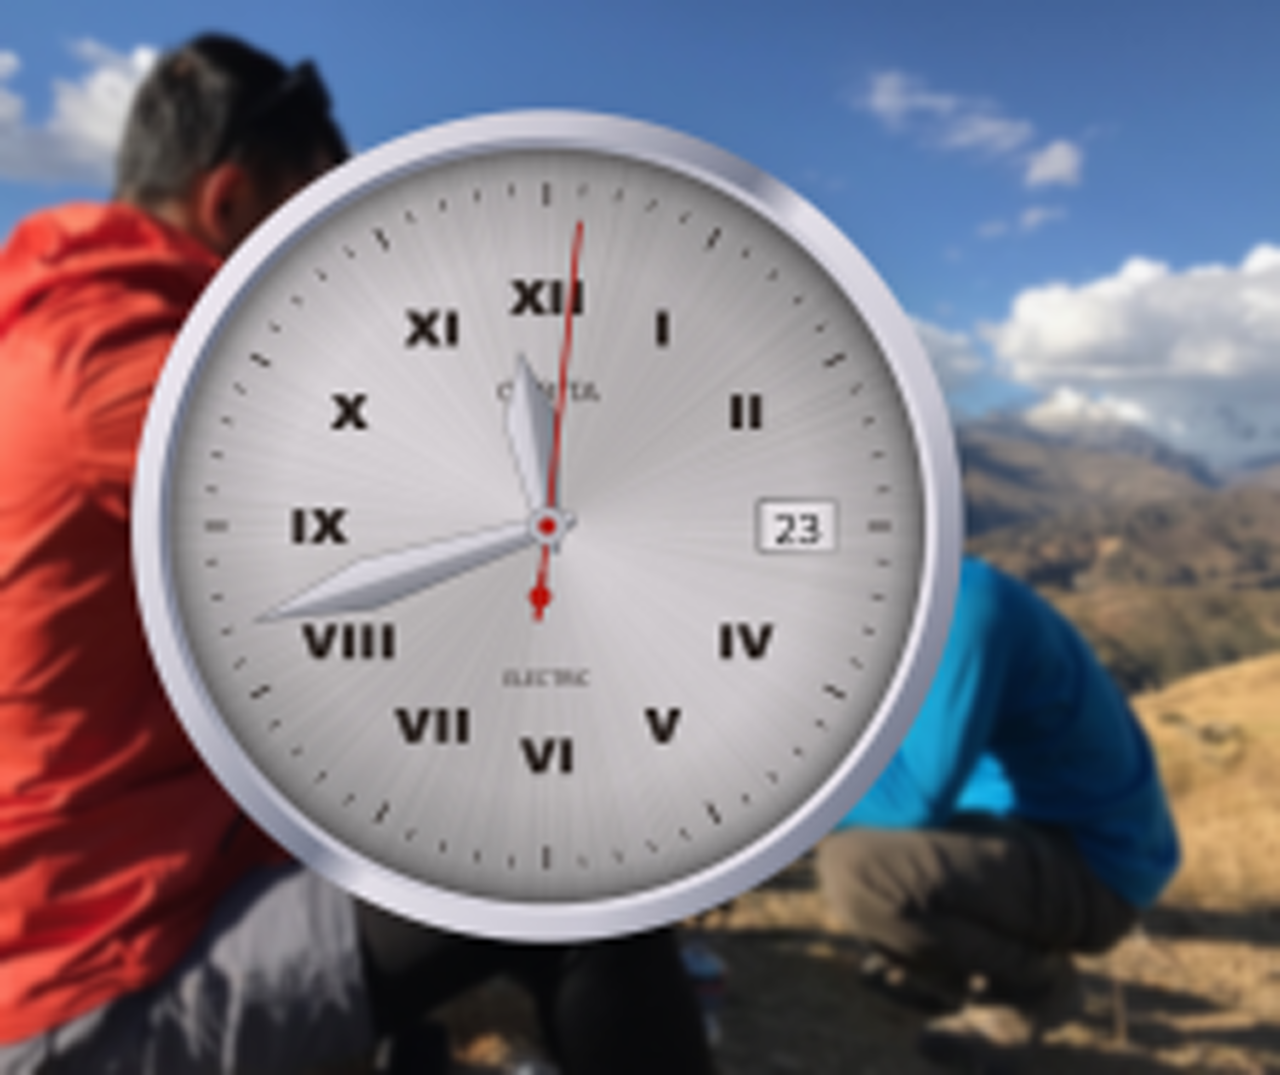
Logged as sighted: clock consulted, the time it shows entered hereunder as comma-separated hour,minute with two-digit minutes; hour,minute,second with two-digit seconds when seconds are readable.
11,42,01
